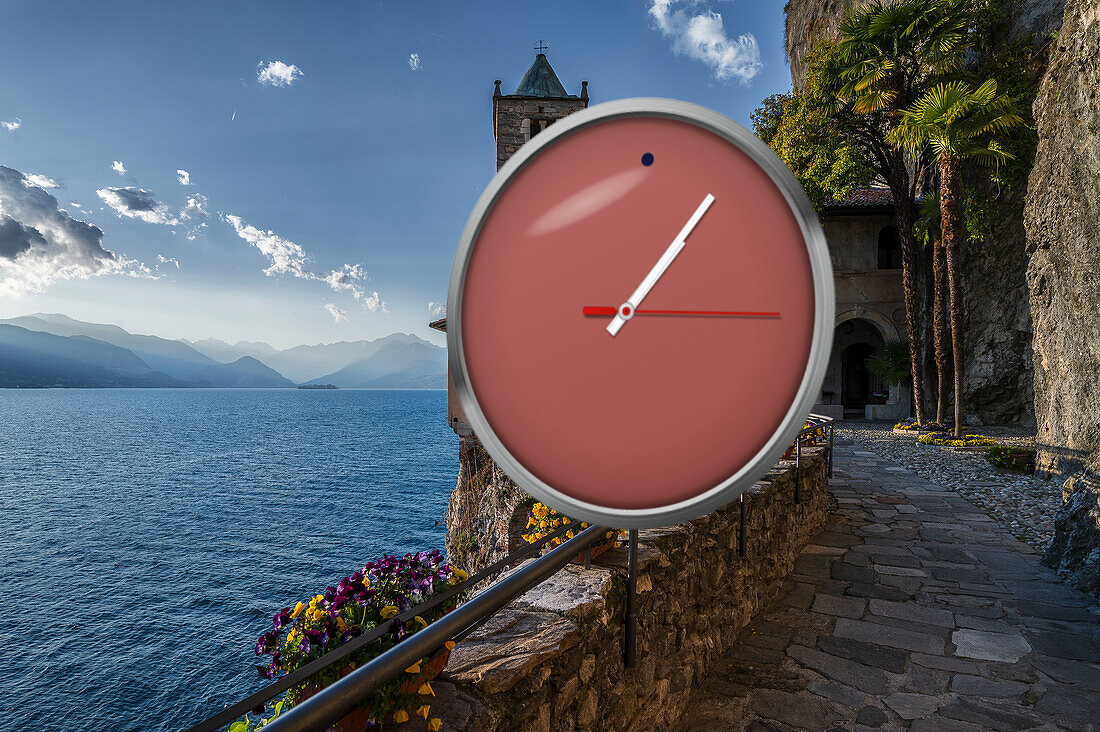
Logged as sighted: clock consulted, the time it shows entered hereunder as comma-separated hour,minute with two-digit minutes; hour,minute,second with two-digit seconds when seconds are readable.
1,05,14
